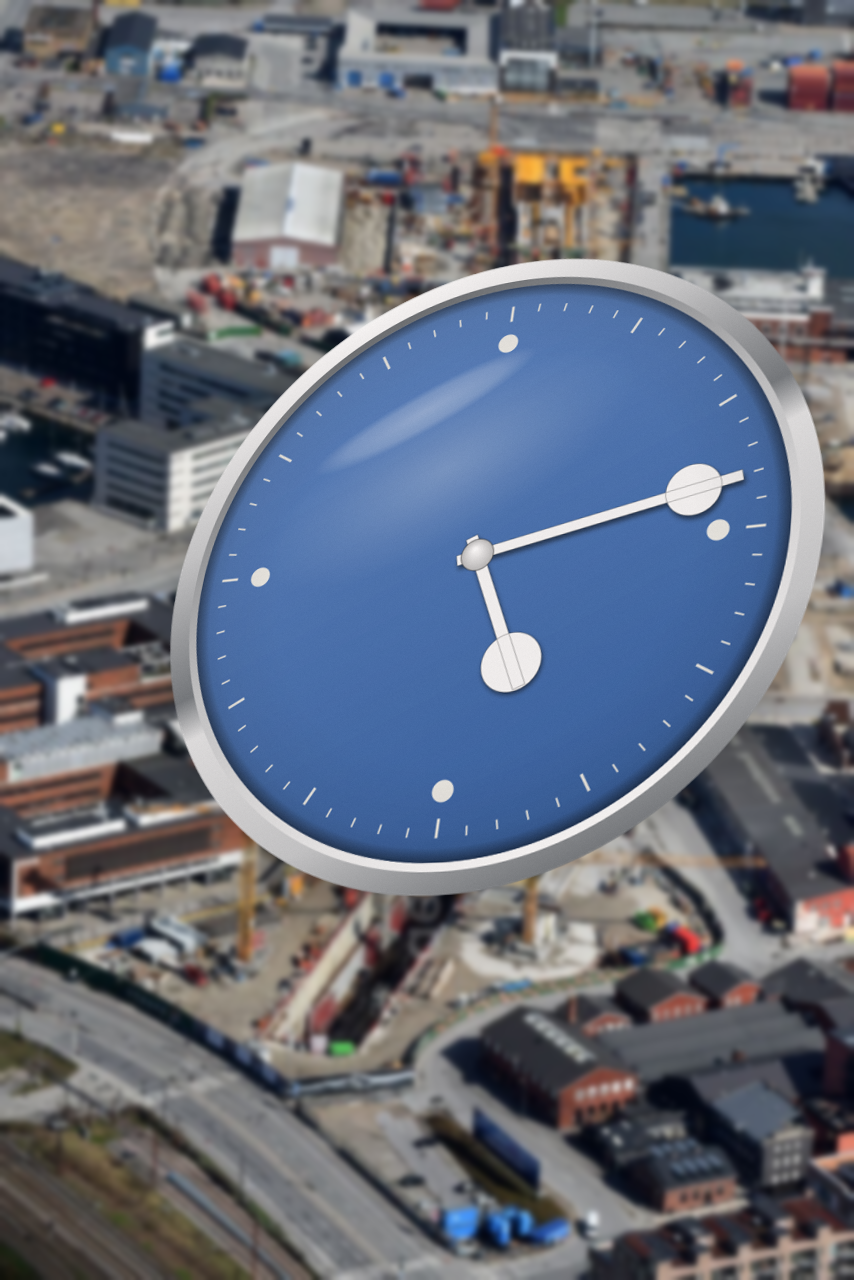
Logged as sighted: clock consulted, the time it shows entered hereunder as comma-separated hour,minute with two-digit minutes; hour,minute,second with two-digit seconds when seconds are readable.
5,13
